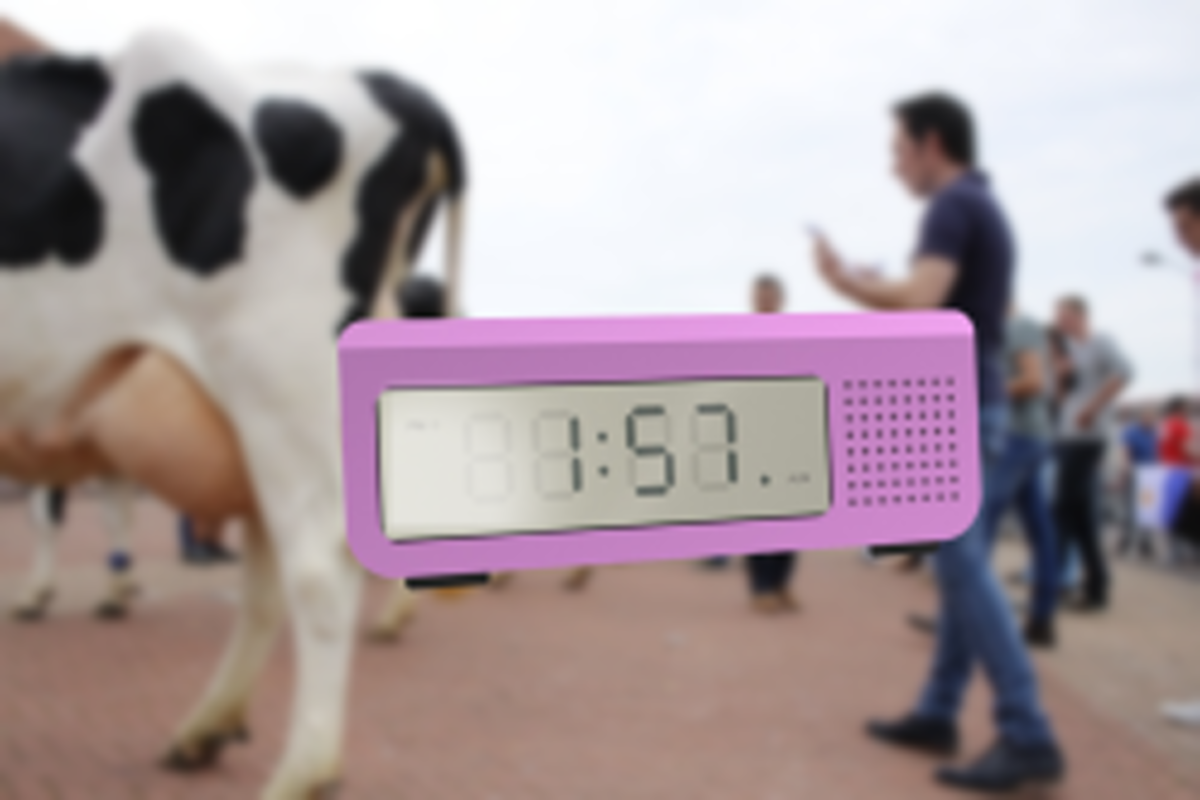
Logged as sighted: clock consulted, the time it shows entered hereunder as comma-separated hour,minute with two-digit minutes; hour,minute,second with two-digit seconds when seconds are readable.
1,57
